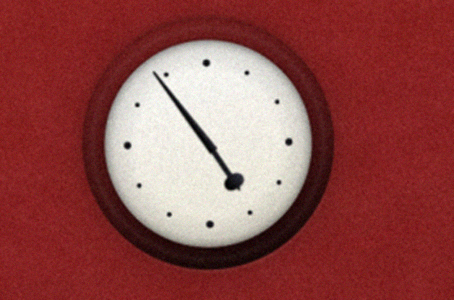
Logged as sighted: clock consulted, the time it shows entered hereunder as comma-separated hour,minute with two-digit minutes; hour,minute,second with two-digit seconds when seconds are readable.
4,54
